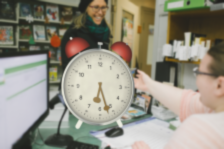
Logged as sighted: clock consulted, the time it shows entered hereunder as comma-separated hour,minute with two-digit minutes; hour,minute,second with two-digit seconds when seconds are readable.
6,27
